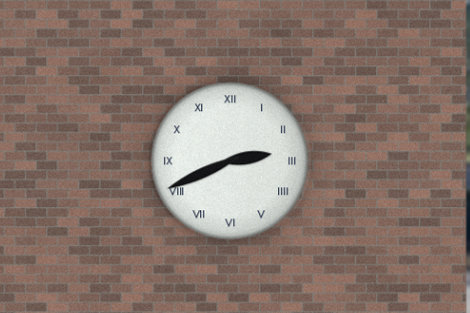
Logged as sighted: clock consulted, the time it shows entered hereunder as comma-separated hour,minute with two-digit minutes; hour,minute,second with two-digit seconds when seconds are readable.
2,41
